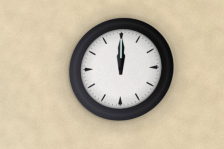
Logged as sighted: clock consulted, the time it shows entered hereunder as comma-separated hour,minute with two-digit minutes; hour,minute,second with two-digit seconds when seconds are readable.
12,00
